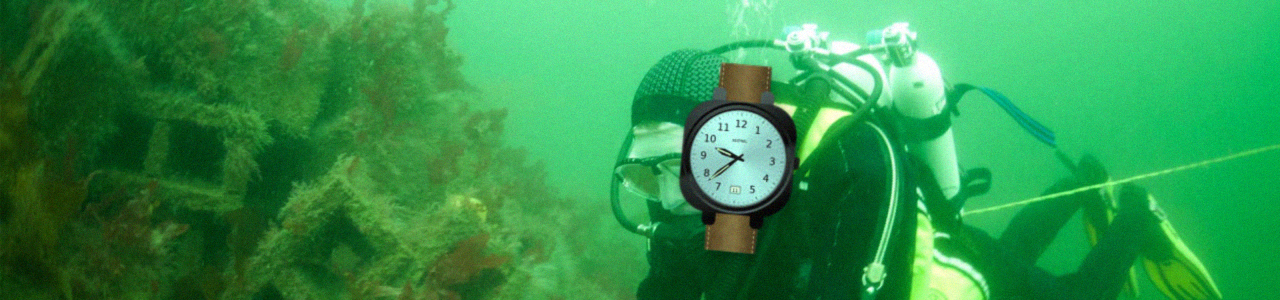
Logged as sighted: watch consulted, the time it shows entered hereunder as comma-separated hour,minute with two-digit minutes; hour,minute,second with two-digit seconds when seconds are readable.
9,38
